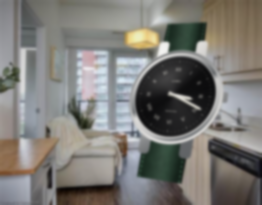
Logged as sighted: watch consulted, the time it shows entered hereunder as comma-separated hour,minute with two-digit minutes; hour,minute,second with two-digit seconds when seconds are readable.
3,19
